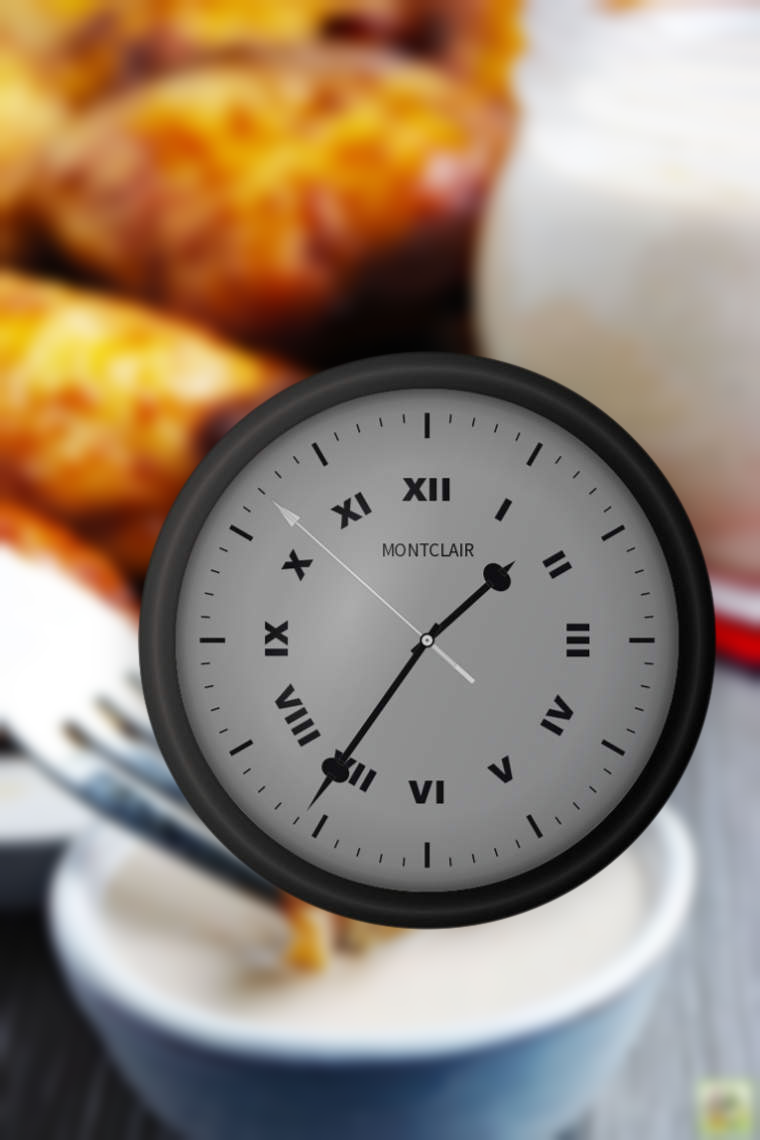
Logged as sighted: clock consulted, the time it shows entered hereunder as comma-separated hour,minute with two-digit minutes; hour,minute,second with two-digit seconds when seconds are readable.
1,35,52
